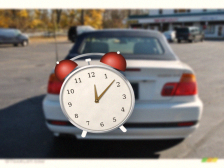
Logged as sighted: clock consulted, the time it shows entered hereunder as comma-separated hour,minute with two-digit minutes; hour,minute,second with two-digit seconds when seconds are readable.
12,08
